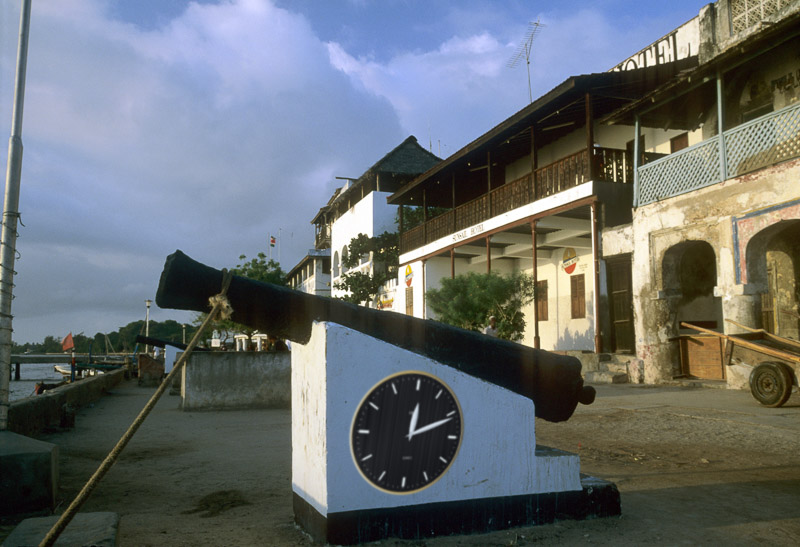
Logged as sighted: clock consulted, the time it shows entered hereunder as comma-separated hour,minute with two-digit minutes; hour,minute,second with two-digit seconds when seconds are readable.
12,11
